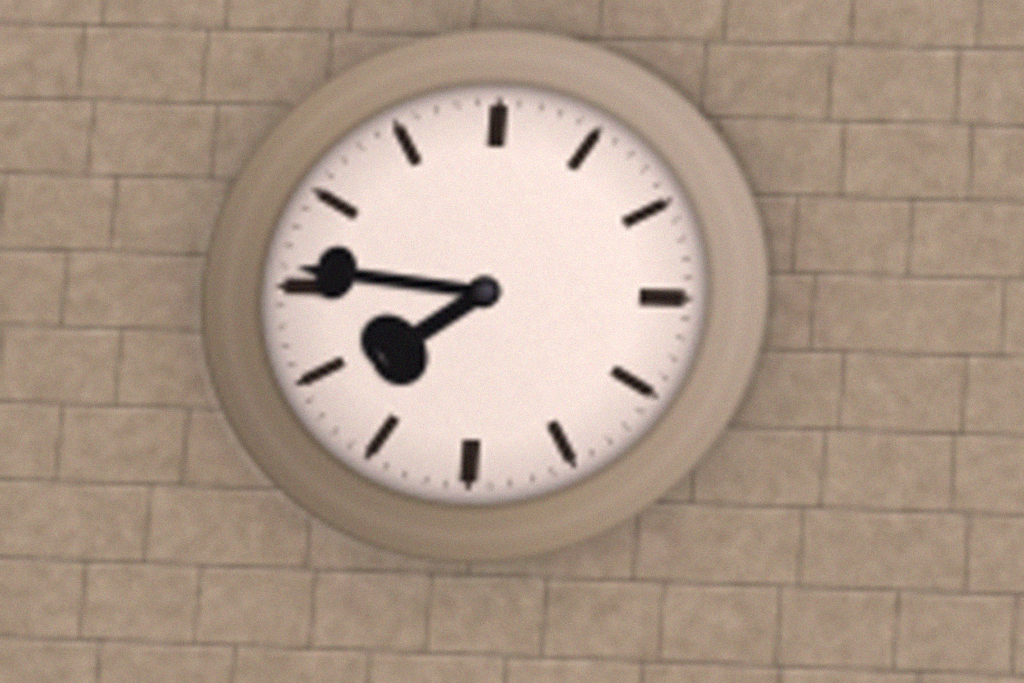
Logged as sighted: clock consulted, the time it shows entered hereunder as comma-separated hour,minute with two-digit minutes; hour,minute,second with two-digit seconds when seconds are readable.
7,46
